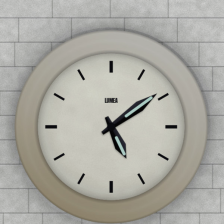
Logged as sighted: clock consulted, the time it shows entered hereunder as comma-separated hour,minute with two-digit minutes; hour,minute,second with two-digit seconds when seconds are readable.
5,09
